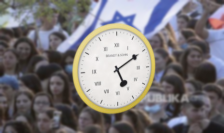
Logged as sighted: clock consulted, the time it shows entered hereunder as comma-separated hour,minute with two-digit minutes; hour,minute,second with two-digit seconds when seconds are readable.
5,10
